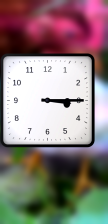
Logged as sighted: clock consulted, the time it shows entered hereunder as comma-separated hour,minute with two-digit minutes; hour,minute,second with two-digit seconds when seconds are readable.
3,15
